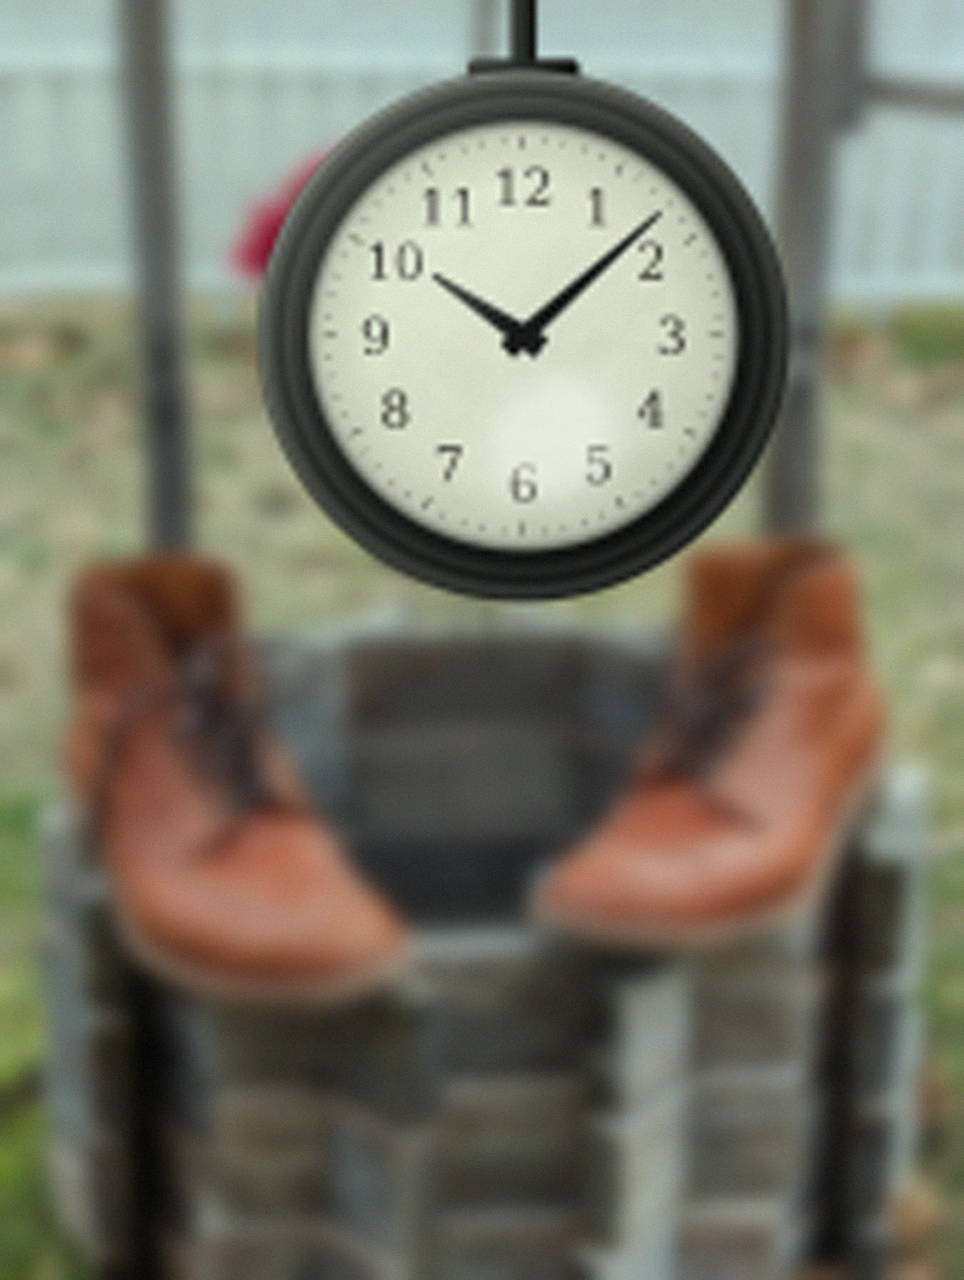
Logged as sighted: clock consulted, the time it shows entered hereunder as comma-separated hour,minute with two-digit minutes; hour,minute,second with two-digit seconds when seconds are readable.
10,08
